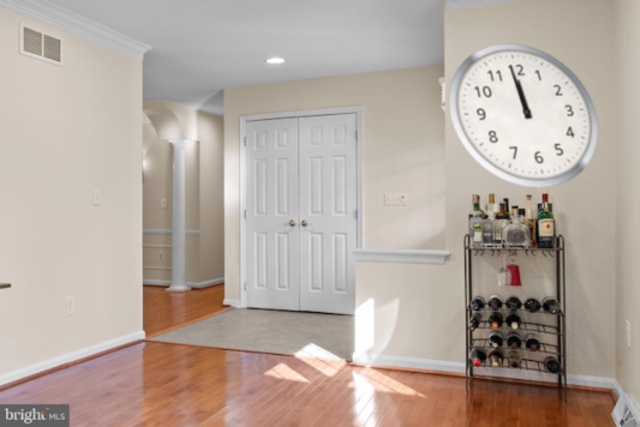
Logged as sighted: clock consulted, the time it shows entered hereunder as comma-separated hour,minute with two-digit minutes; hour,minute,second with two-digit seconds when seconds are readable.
11,59
